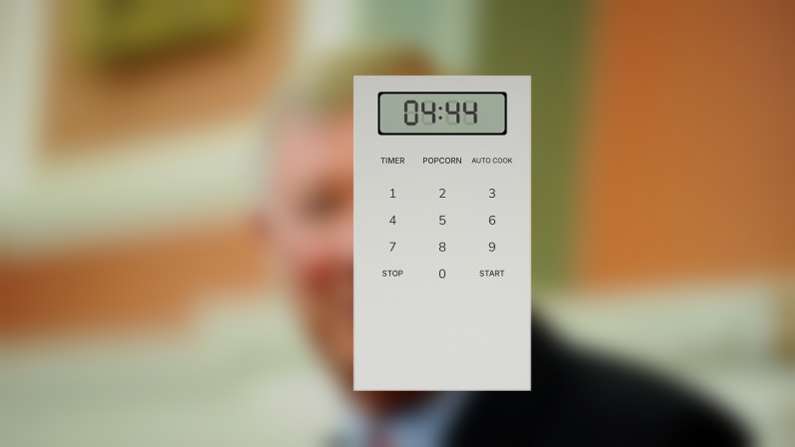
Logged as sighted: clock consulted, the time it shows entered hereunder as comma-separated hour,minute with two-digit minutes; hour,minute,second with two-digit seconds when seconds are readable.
4,44
